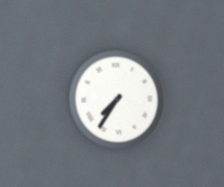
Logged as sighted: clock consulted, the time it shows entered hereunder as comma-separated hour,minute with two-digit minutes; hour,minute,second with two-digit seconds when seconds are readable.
7,36
